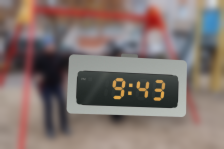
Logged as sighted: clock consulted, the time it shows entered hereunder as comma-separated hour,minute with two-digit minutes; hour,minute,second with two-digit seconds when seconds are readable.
9,43
